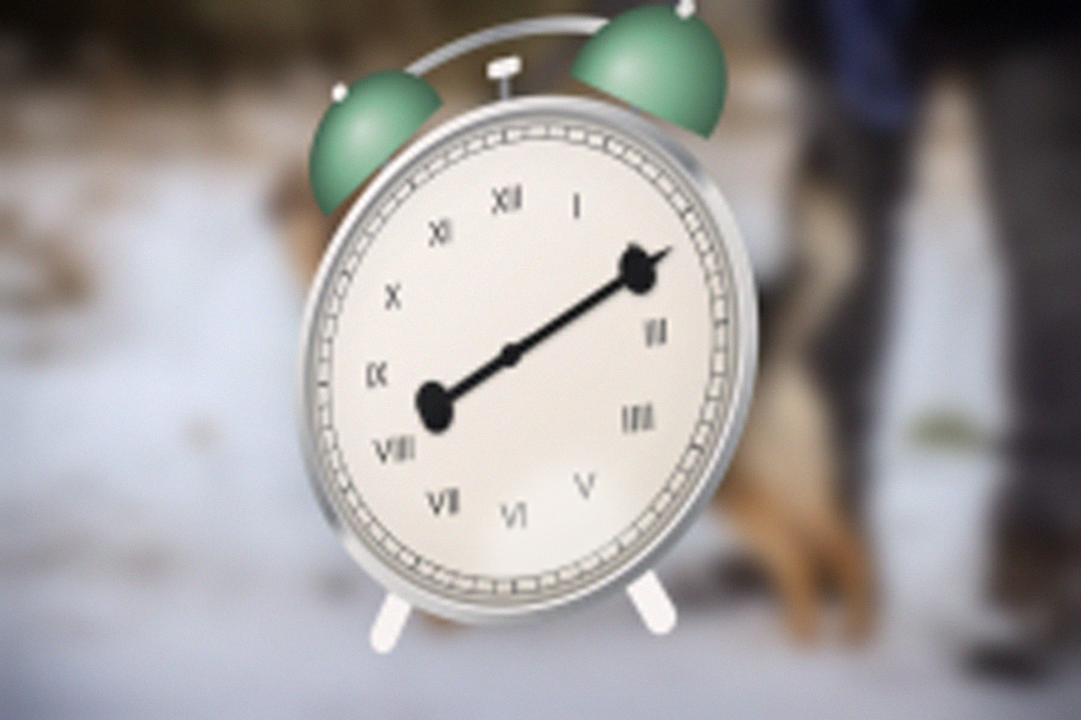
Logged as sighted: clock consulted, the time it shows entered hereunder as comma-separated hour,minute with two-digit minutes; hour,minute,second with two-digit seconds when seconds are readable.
8,11
